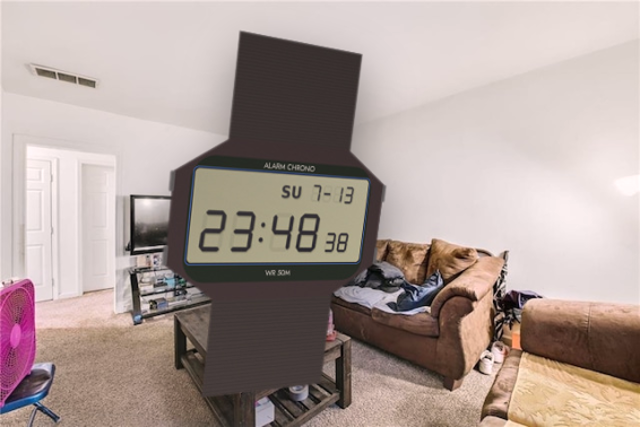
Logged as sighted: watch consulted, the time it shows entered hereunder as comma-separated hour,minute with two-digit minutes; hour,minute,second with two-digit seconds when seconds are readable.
23,48,38
